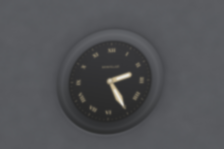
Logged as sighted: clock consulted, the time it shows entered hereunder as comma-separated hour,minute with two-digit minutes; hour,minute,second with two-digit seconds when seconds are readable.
2,25
